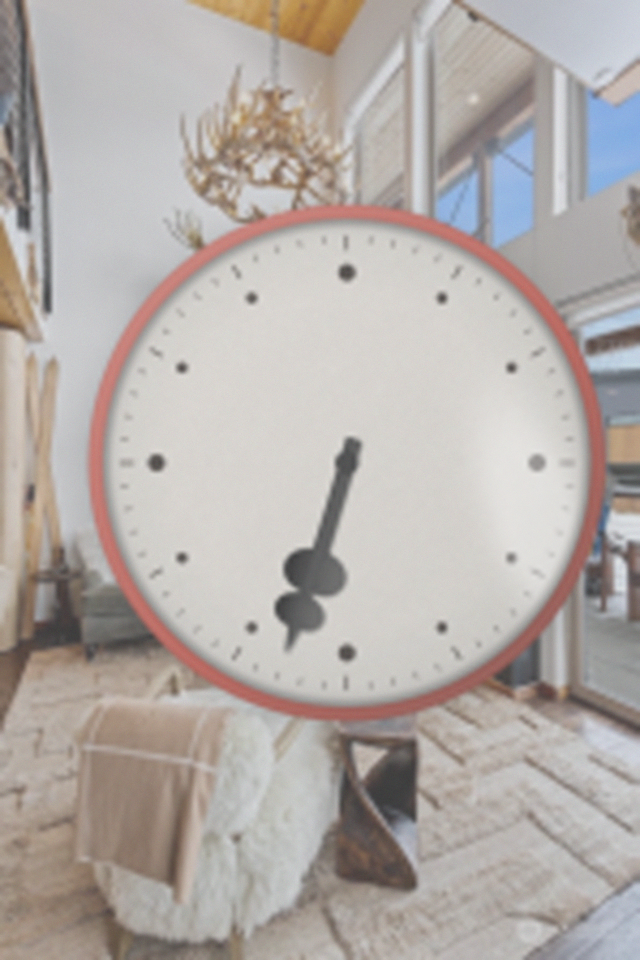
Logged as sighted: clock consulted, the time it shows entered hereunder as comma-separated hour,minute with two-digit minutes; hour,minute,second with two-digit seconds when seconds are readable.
6,33
